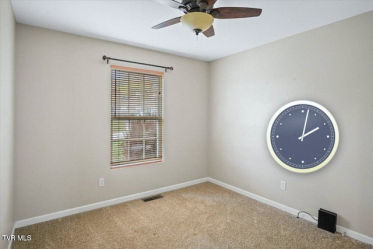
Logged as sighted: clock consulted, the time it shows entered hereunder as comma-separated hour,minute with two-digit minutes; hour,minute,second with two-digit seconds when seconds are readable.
2,02
